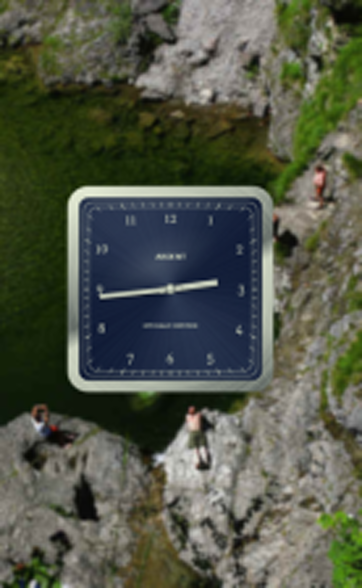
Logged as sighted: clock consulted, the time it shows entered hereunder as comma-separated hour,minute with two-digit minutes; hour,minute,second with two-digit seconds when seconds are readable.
2,44
